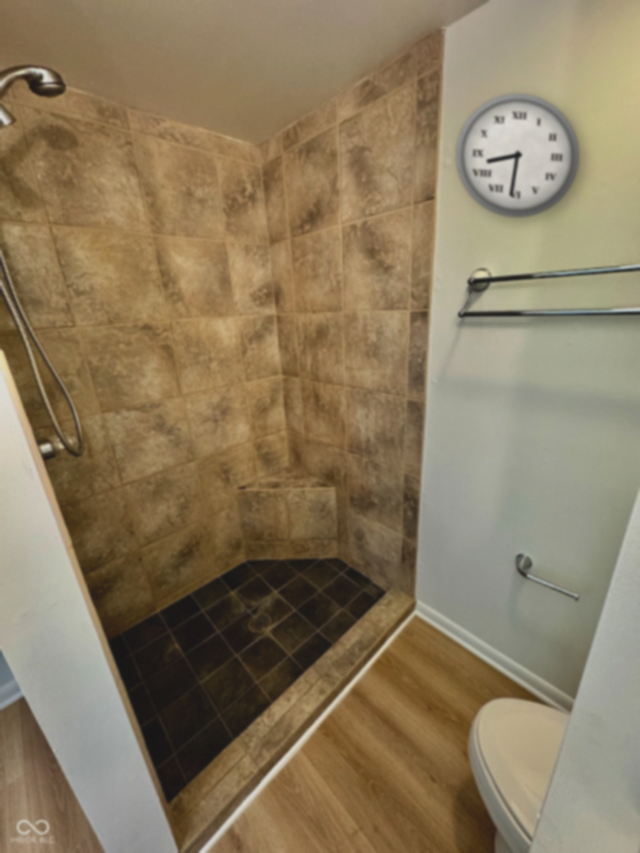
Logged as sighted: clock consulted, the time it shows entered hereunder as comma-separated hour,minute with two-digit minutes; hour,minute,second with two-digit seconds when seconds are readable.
8,31
